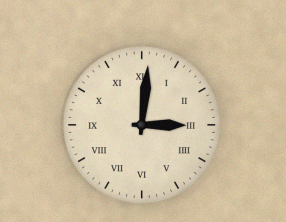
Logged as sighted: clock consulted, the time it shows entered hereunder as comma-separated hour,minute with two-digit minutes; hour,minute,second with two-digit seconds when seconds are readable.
3,01
